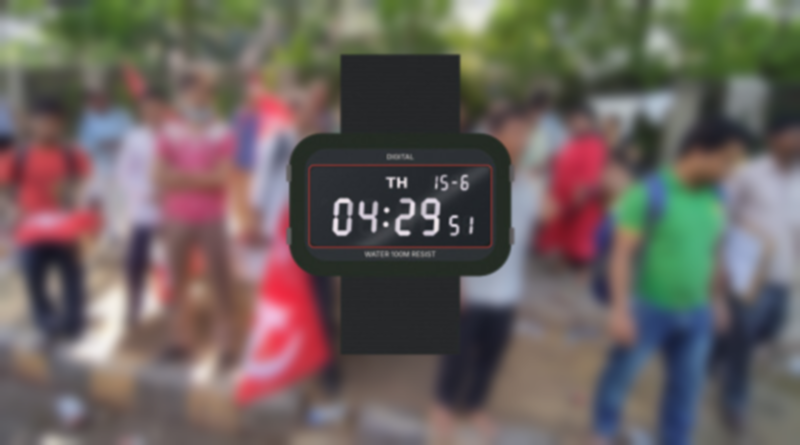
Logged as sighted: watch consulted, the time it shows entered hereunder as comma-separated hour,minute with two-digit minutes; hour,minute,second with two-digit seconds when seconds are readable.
4,29,51
